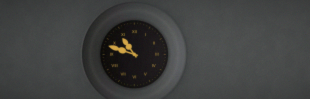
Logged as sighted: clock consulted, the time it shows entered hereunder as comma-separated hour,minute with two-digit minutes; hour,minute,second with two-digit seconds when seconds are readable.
10,48
